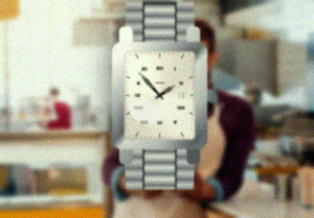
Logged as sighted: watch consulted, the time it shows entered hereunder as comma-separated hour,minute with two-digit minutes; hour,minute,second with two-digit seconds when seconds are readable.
1,53
